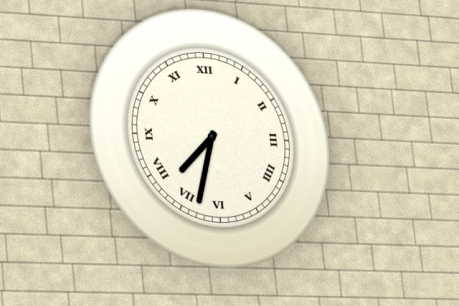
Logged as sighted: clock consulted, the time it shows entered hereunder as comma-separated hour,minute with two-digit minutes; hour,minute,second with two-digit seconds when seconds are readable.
7,33
